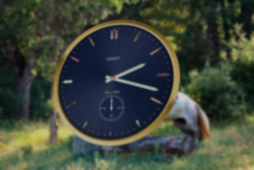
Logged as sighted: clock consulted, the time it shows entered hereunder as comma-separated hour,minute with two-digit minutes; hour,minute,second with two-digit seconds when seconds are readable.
2,18
